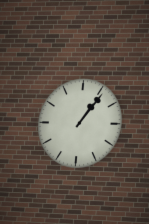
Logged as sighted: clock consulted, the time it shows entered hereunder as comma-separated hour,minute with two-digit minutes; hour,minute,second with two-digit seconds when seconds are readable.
1,06
